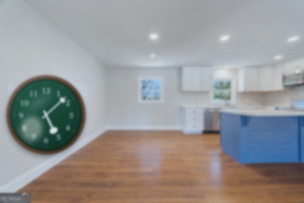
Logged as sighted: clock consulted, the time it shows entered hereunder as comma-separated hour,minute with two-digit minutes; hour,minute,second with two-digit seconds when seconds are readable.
5,08
